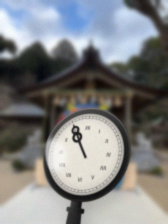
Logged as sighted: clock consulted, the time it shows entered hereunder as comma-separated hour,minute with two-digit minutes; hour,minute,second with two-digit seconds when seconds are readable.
10,55
